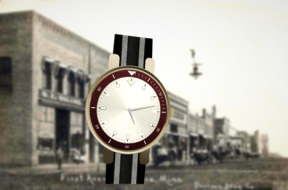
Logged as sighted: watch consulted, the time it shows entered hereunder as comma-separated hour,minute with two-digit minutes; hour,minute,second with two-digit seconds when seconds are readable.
5,13
